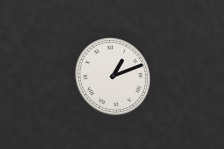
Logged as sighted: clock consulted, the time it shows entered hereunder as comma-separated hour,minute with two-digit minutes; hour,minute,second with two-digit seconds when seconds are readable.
1,12
